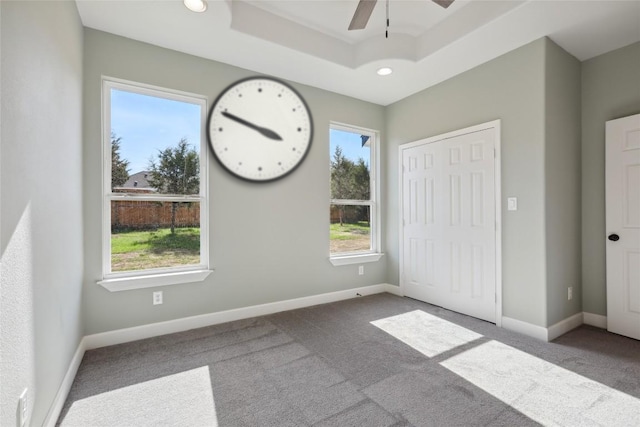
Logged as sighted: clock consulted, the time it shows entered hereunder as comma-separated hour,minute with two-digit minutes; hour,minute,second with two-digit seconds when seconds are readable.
3,49
